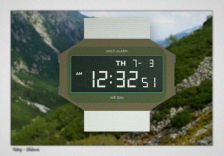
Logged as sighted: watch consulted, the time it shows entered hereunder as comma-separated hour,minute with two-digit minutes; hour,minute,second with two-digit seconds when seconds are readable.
12,32,51
